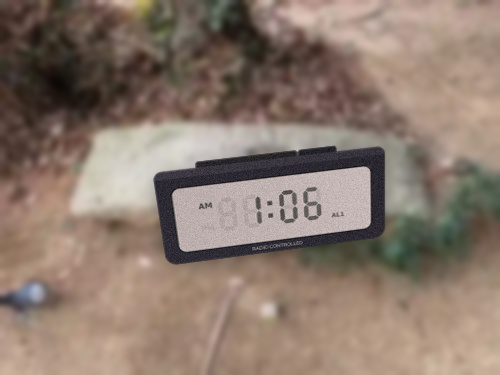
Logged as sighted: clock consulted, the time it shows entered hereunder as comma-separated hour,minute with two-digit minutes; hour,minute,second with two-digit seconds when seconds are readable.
1,06
